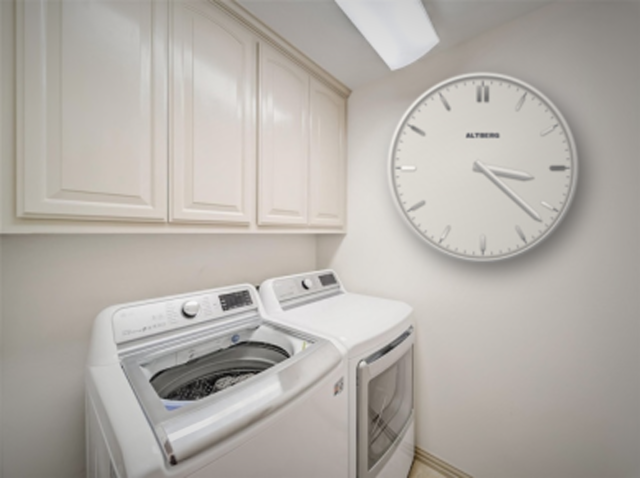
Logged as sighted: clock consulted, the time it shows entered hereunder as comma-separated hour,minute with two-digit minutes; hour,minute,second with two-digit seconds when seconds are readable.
3,22
